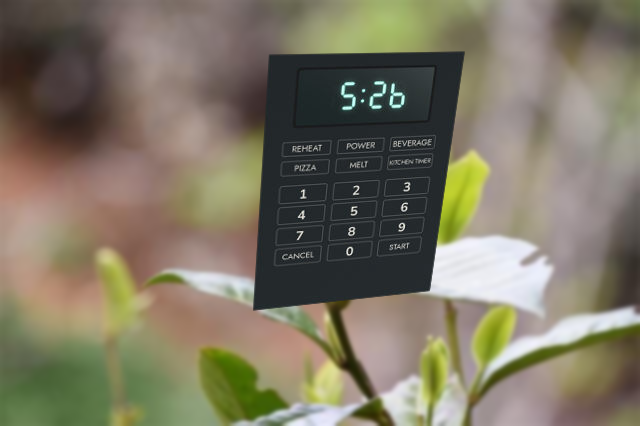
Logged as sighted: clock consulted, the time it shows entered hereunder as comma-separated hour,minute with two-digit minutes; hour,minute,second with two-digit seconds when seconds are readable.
5,26
